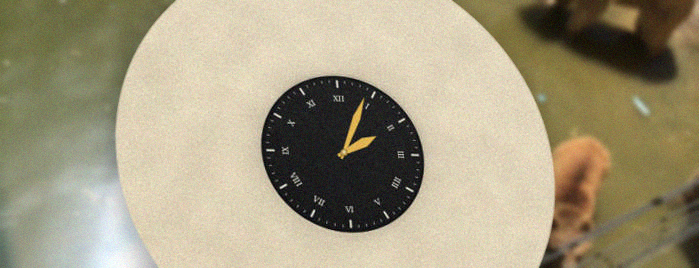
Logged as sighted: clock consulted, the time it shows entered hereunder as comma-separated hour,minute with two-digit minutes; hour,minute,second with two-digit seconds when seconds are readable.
2,04
